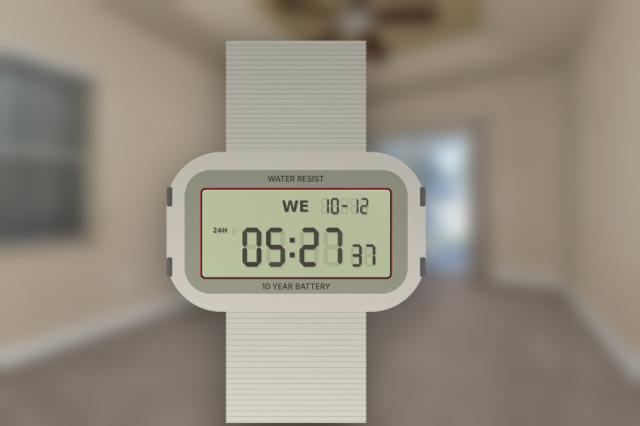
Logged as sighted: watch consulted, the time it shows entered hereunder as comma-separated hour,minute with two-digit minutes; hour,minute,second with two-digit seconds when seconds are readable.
5,27,37
